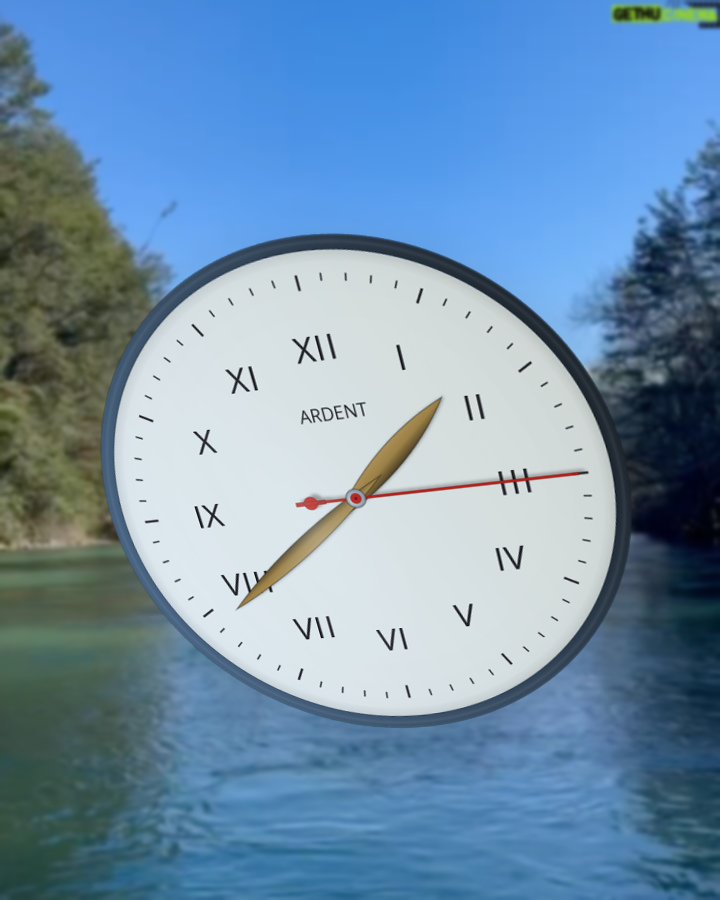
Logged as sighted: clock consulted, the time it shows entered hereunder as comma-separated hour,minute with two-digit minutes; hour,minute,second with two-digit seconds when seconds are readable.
1,39,15
